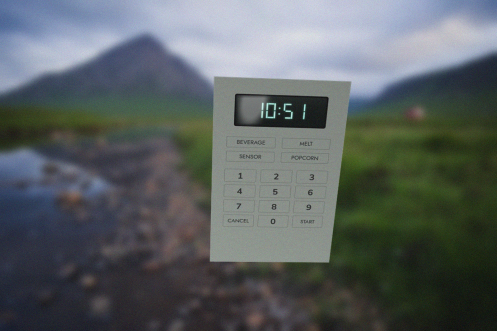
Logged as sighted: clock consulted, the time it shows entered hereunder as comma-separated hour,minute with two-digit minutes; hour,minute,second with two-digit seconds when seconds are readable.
10,51
